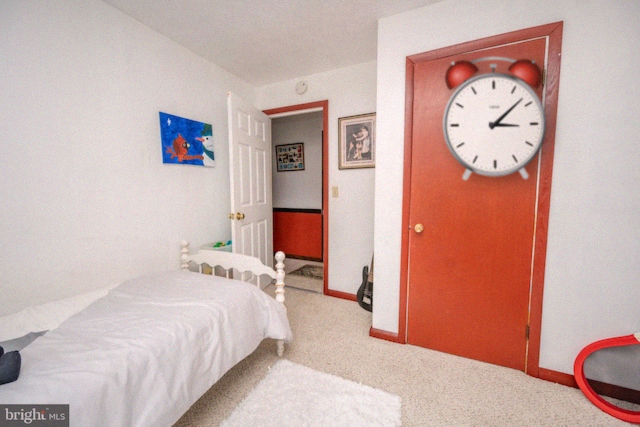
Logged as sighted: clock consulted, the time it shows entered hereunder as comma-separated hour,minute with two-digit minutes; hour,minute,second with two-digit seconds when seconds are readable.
3,08
